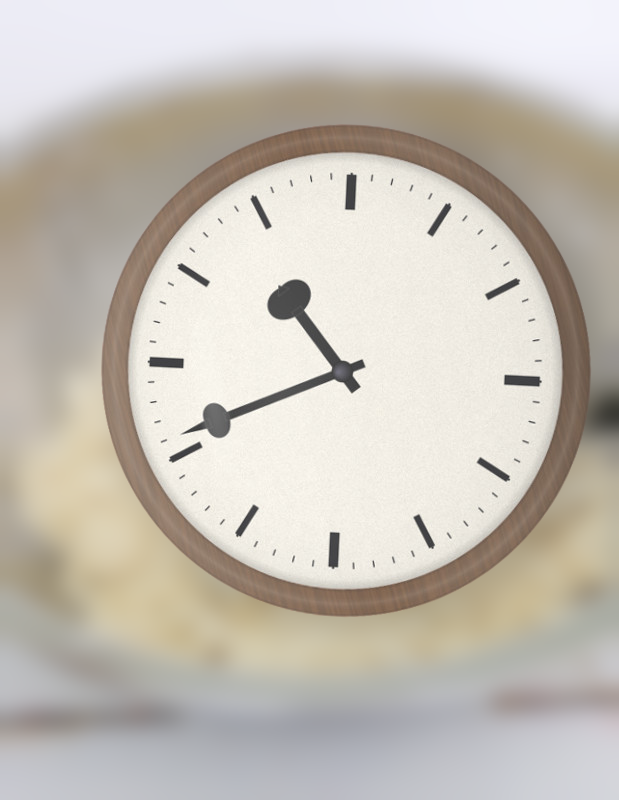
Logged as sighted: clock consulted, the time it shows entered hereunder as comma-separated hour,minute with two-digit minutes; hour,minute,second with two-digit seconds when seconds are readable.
10,41
